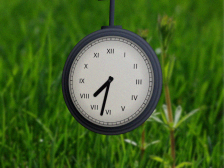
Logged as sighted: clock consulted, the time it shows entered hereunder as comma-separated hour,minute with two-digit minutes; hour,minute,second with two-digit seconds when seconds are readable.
7,32
